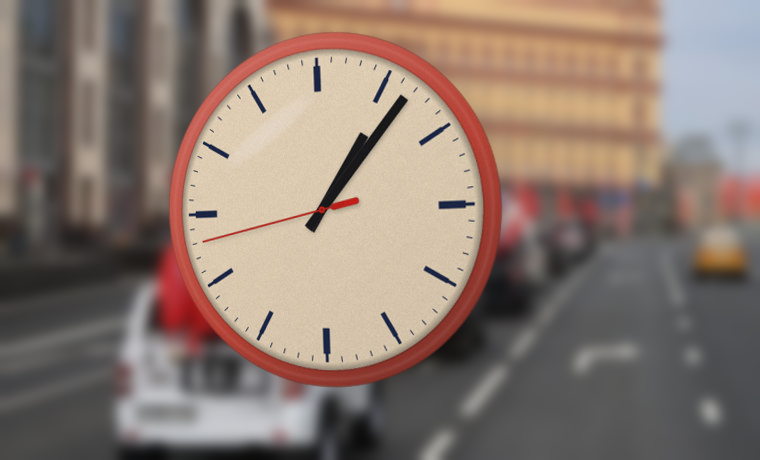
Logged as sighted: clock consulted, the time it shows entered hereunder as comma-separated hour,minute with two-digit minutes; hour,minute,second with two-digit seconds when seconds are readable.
1,06,43
